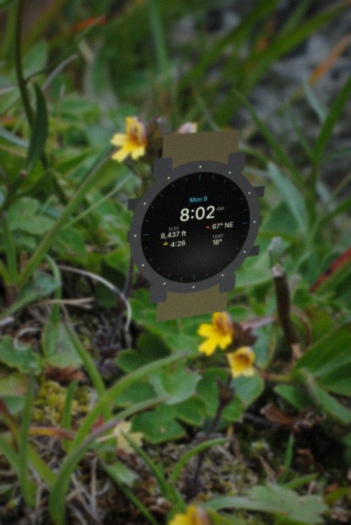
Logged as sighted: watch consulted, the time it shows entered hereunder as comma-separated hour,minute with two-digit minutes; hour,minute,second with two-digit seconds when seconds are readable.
8,02
